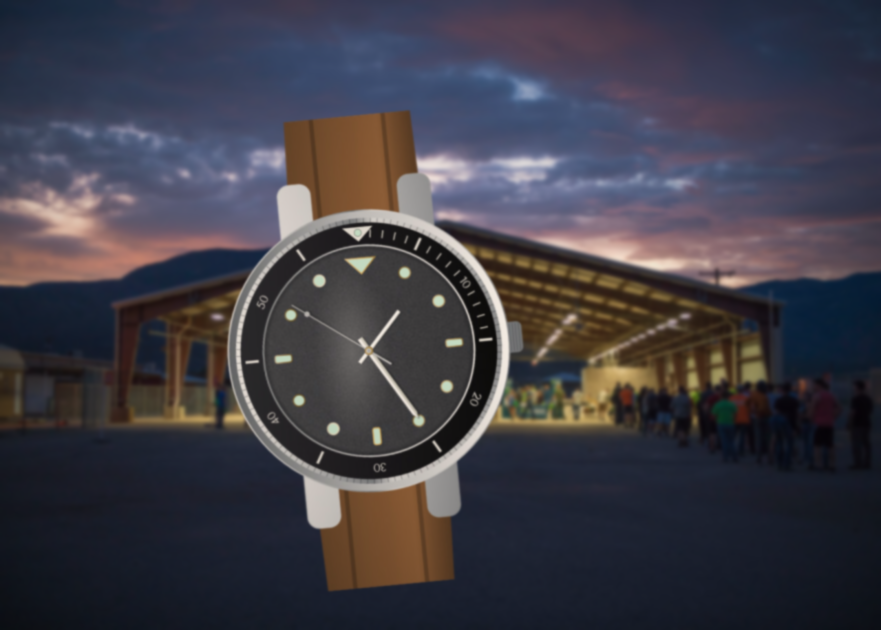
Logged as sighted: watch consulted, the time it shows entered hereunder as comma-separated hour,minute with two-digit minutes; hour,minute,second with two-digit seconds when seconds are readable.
1,24,51
